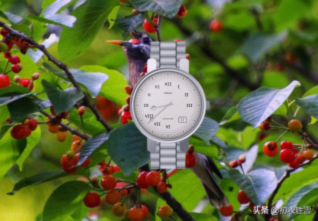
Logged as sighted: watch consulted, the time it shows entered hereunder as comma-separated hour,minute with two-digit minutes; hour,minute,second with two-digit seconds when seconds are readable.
8,38
